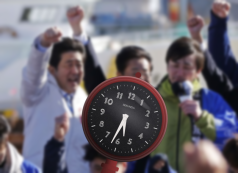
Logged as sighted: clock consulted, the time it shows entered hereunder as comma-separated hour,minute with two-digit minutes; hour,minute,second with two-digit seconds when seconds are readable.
5,32
